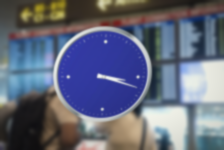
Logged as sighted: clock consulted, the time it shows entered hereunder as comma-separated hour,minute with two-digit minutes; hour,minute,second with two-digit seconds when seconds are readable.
3,18
